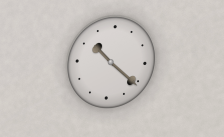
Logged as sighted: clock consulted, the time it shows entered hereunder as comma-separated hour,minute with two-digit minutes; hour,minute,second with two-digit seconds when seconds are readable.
10,21
